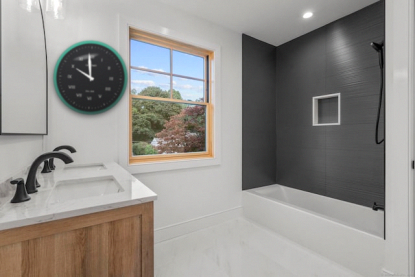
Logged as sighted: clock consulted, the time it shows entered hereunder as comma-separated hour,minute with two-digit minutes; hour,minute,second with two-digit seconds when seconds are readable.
9,59
